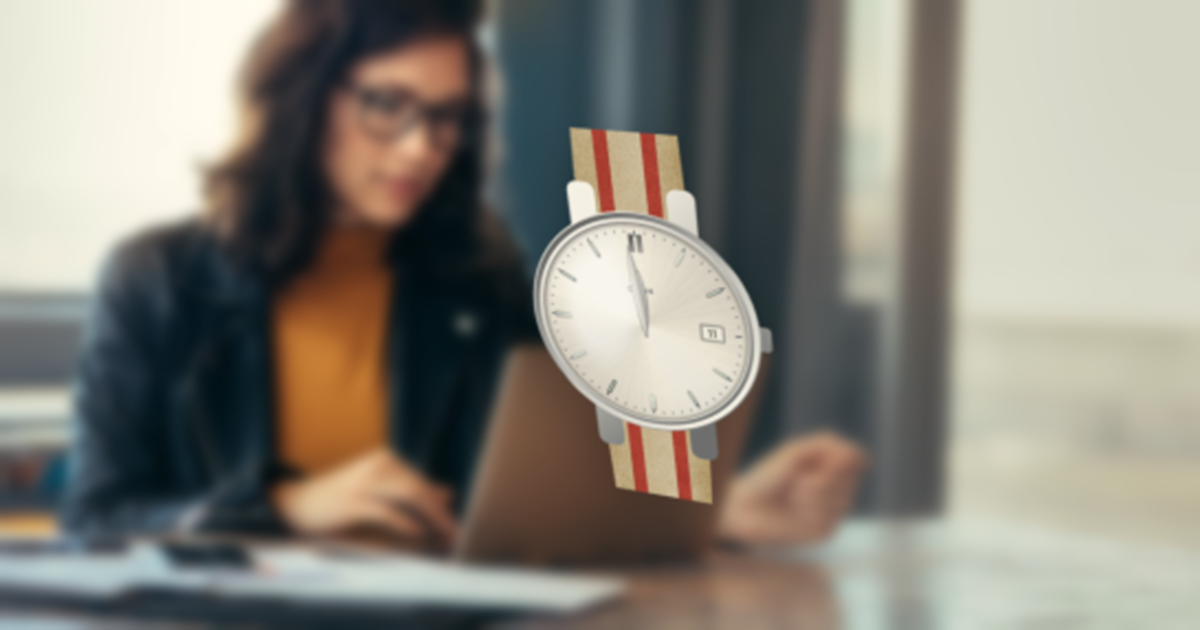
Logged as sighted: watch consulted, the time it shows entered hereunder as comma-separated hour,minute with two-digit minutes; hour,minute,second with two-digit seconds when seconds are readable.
11,59
